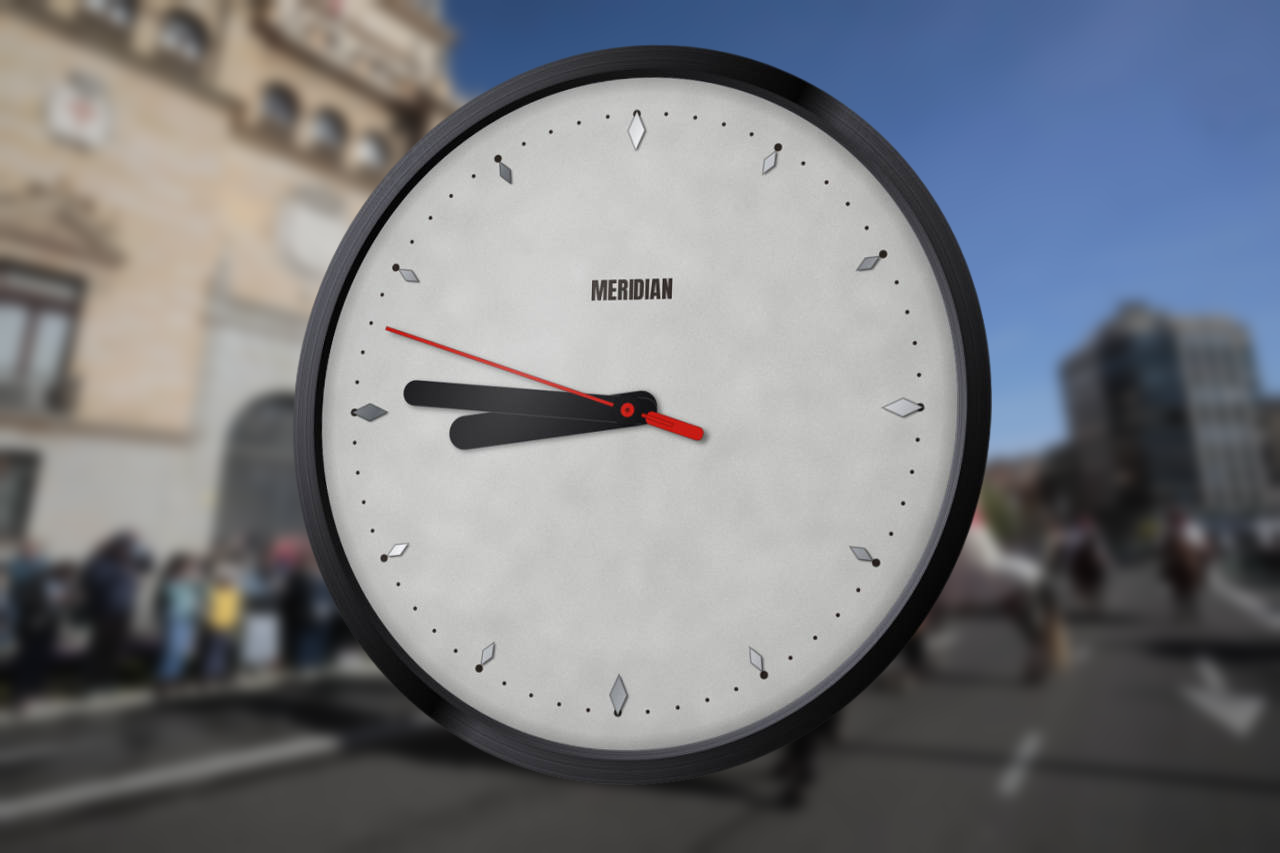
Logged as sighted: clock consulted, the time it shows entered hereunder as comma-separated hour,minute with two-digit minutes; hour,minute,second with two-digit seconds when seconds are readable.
8,45,48
